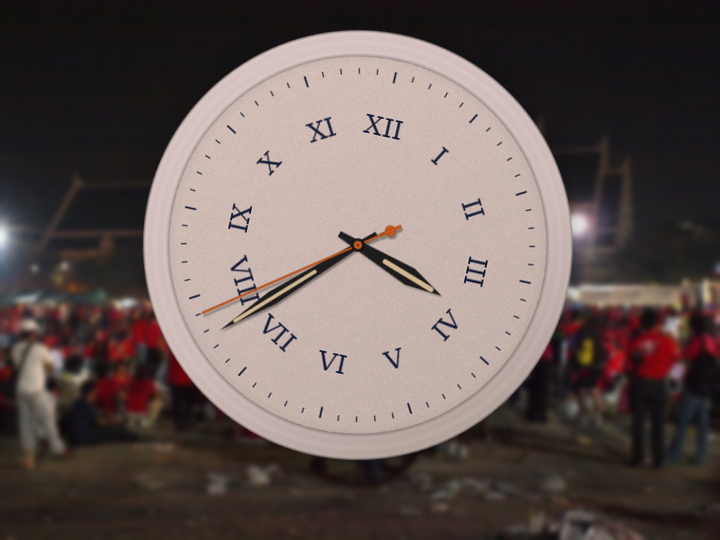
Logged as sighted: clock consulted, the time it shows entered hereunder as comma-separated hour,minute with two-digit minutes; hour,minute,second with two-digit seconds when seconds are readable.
3,37,39
